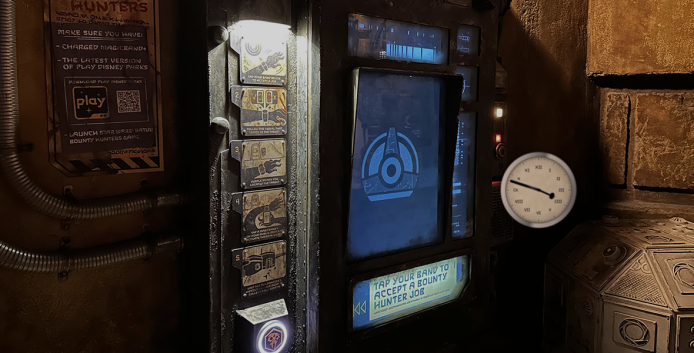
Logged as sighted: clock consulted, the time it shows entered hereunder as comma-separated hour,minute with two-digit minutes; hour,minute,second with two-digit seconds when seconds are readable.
3,48
